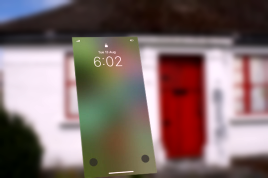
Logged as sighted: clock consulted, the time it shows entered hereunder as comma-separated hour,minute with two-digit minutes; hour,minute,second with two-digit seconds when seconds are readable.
6,02
